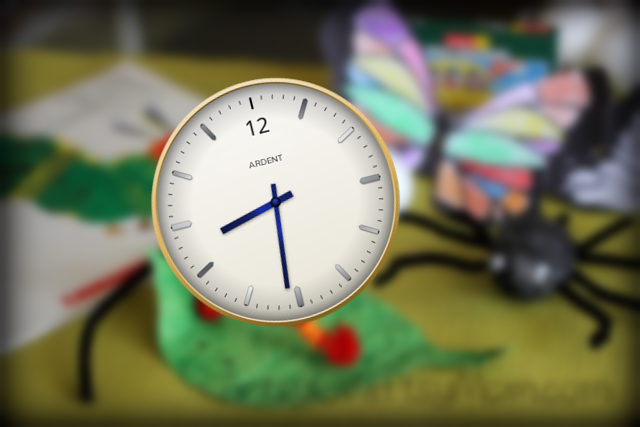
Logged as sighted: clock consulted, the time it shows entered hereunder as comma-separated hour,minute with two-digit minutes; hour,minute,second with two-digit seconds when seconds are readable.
8,31
